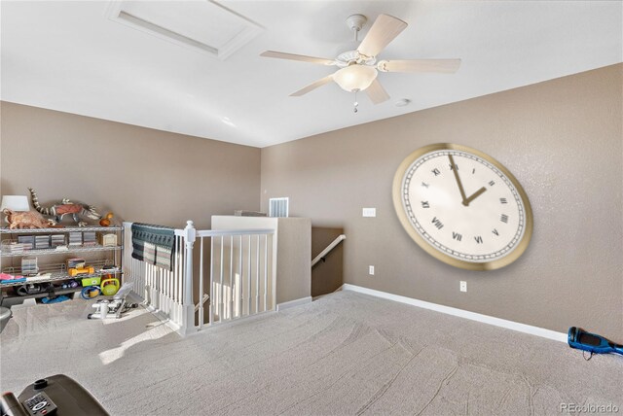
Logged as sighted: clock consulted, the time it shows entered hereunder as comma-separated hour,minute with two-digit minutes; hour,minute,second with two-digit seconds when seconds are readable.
2,00
